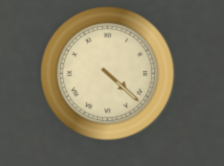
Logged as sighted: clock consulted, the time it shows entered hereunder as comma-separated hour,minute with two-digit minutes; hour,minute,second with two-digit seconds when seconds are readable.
4,22
